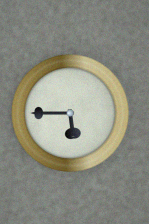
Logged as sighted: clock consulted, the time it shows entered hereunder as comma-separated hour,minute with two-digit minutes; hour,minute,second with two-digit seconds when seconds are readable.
5,45
